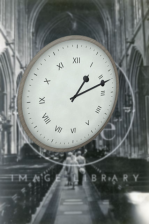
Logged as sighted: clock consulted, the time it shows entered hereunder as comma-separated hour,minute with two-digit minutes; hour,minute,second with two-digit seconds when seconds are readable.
1,12
